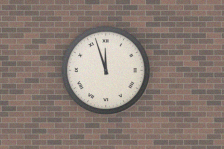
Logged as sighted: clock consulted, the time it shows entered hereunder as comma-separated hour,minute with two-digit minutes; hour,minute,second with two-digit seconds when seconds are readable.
11,57
